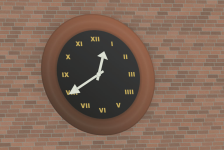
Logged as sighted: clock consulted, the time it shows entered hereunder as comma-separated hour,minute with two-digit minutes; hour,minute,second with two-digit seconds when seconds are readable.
12,40
